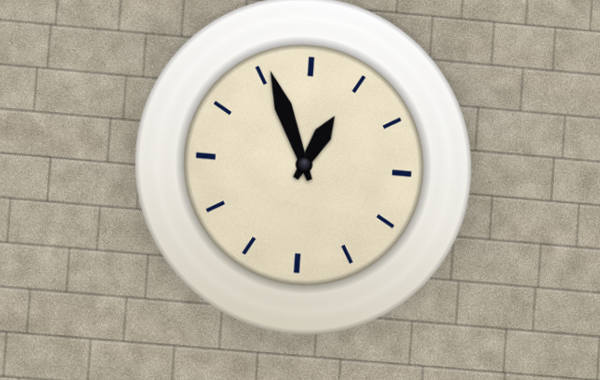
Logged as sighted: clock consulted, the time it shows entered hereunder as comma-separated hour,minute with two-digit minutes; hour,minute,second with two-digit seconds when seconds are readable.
12,56
